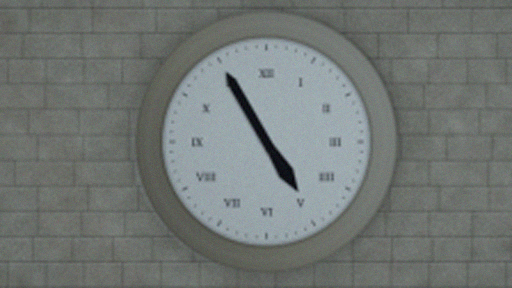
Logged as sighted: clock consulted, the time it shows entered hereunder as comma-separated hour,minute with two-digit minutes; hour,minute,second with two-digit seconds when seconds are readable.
4,55
